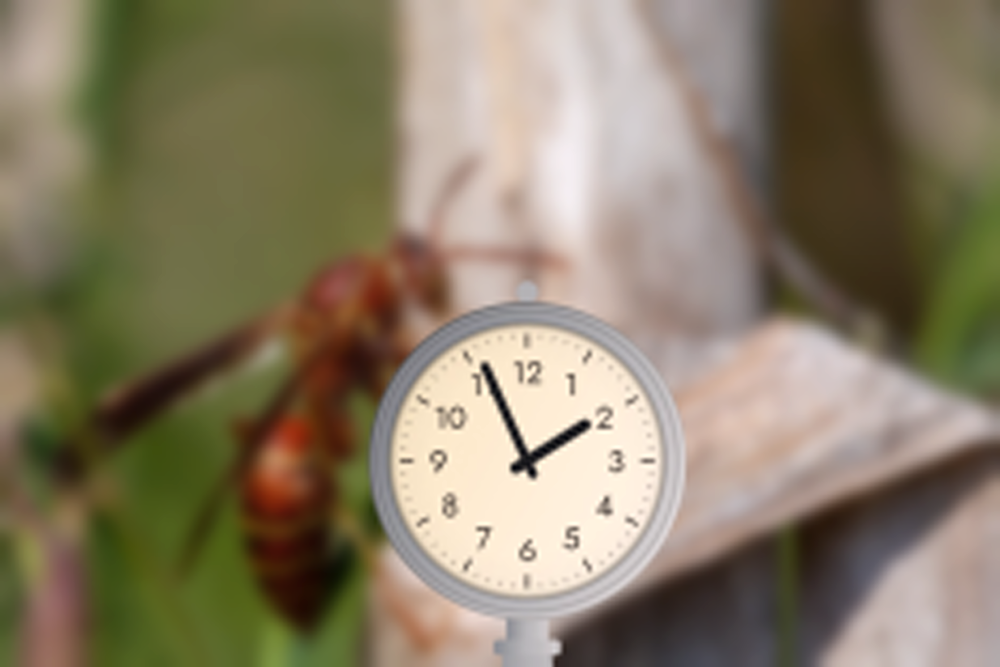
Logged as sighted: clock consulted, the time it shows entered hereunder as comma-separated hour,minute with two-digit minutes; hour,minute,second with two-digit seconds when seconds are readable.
1,56
